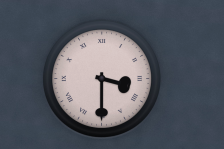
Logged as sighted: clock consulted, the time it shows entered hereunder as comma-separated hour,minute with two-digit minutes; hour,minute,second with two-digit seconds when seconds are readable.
3,30
